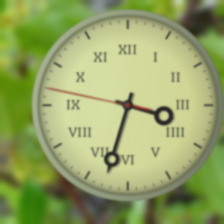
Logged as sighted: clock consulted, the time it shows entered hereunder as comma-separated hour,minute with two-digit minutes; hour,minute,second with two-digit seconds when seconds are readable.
3,32,47
